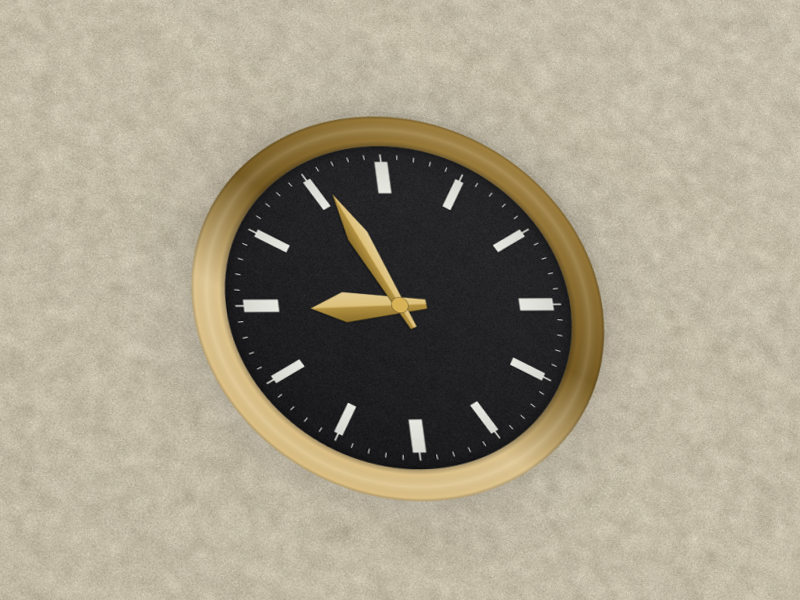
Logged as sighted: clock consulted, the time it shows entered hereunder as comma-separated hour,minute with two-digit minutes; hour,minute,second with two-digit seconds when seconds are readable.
8,56
